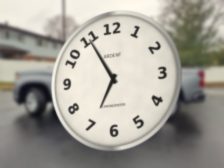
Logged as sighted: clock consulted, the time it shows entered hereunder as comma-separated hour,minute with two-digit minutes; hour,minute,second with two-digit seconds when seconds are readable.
6,55
